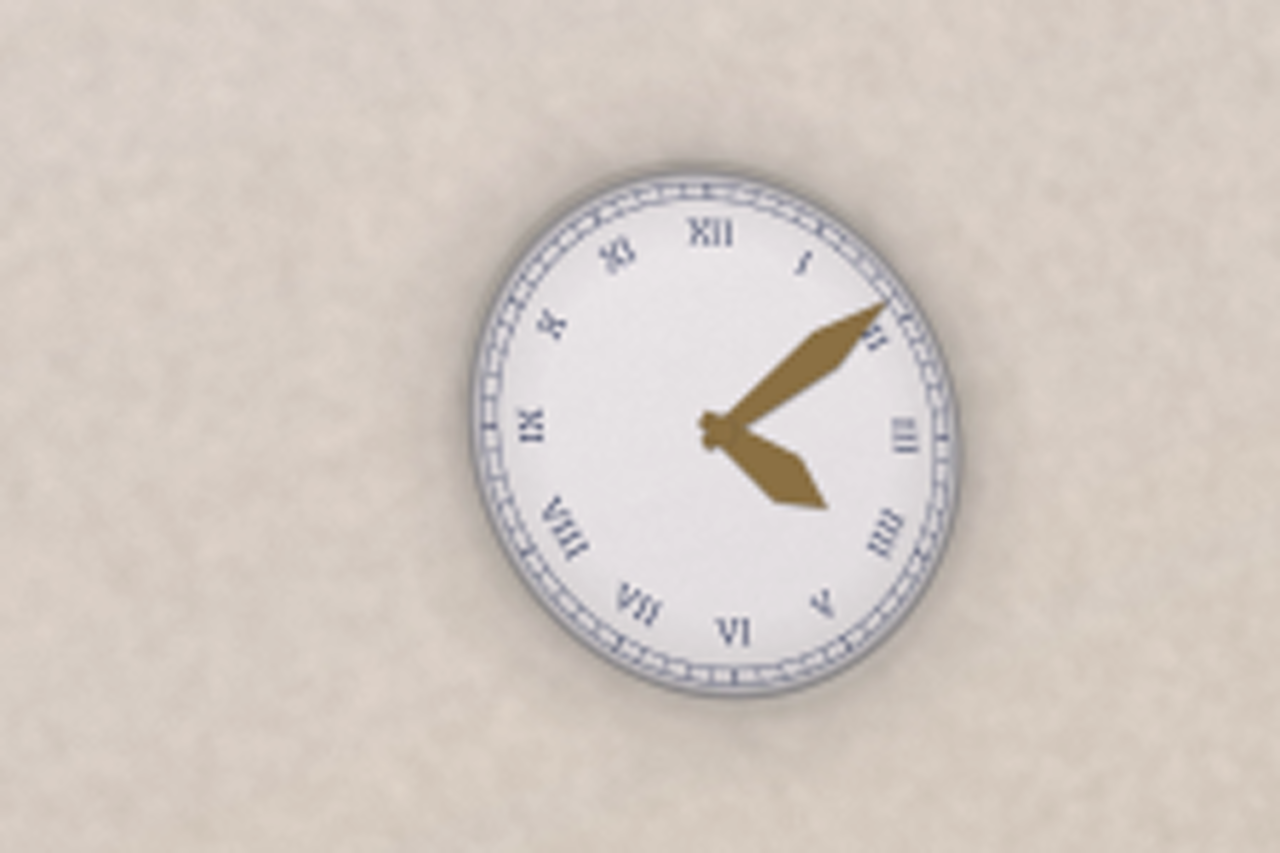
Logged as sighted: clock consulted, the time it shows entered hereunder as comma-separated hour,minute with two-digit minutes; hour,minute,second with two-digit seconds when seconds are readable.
4,09
